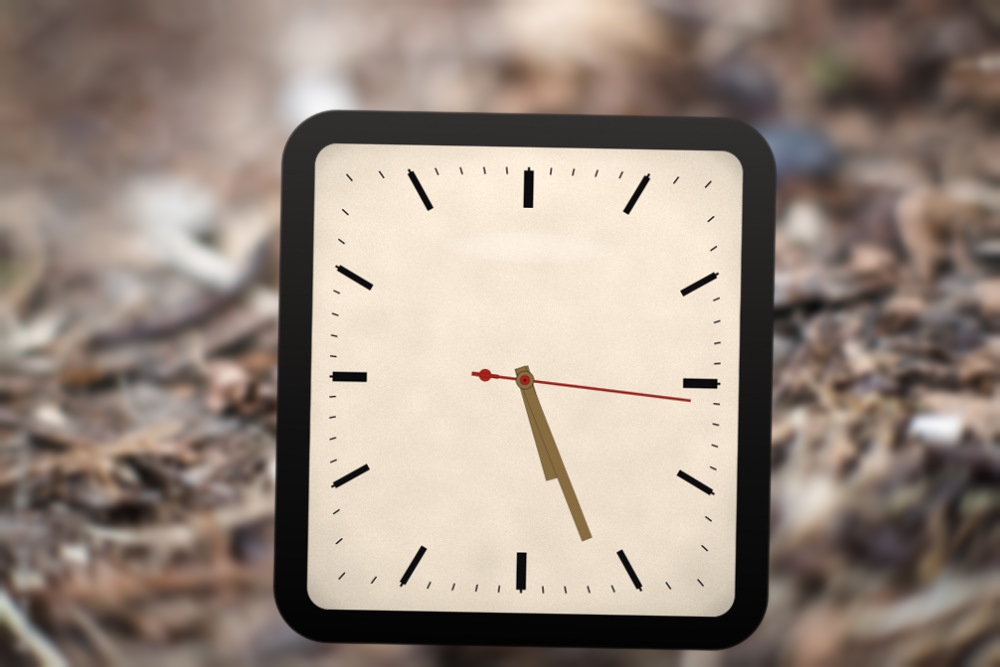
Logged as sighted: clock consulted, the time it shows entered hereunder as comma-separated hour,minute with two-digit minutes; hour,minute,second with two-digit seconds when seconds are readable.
5,26,16
